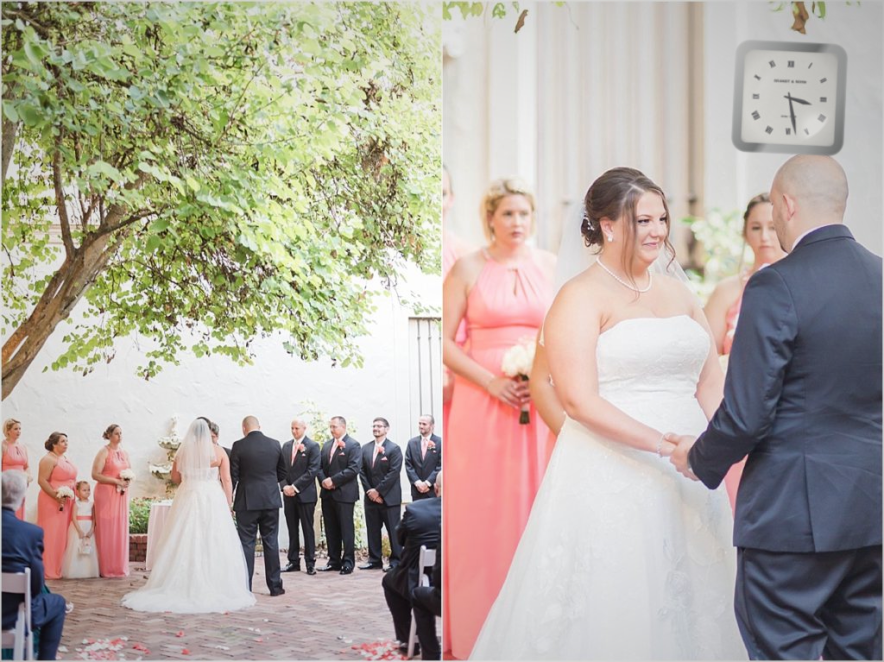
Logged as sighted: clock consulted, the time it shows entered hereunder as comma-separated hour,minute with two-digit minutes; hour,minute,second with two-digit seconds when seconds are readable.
3,28
